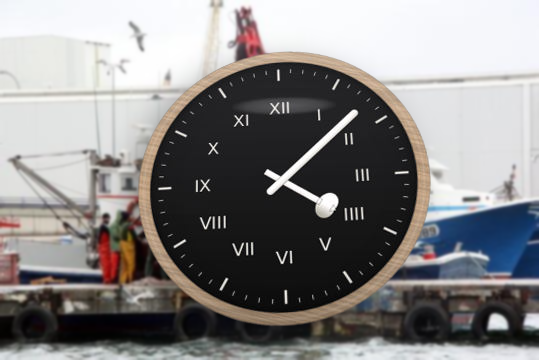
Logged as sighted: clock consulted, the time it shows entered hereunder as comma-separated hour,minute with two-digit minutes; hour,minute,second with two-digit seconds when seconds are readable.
4,08
